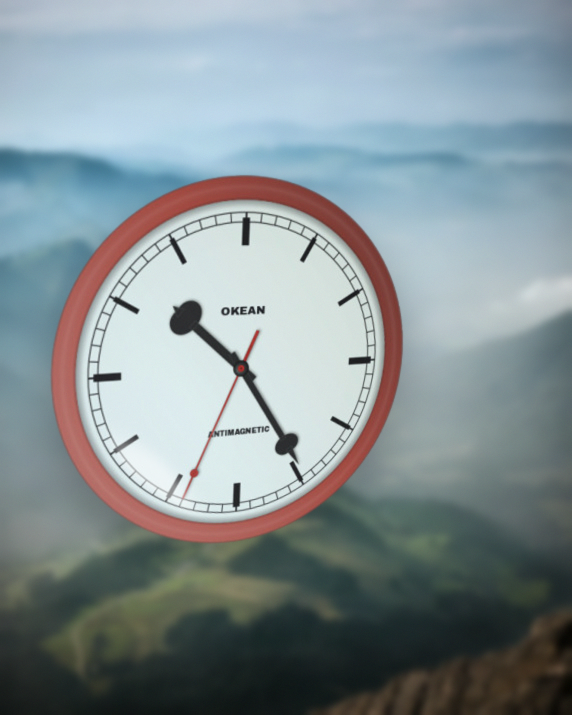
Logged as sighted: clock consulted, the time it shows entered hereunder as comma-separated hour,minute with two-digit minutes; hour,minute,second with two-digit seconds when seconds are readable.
10,24,34
